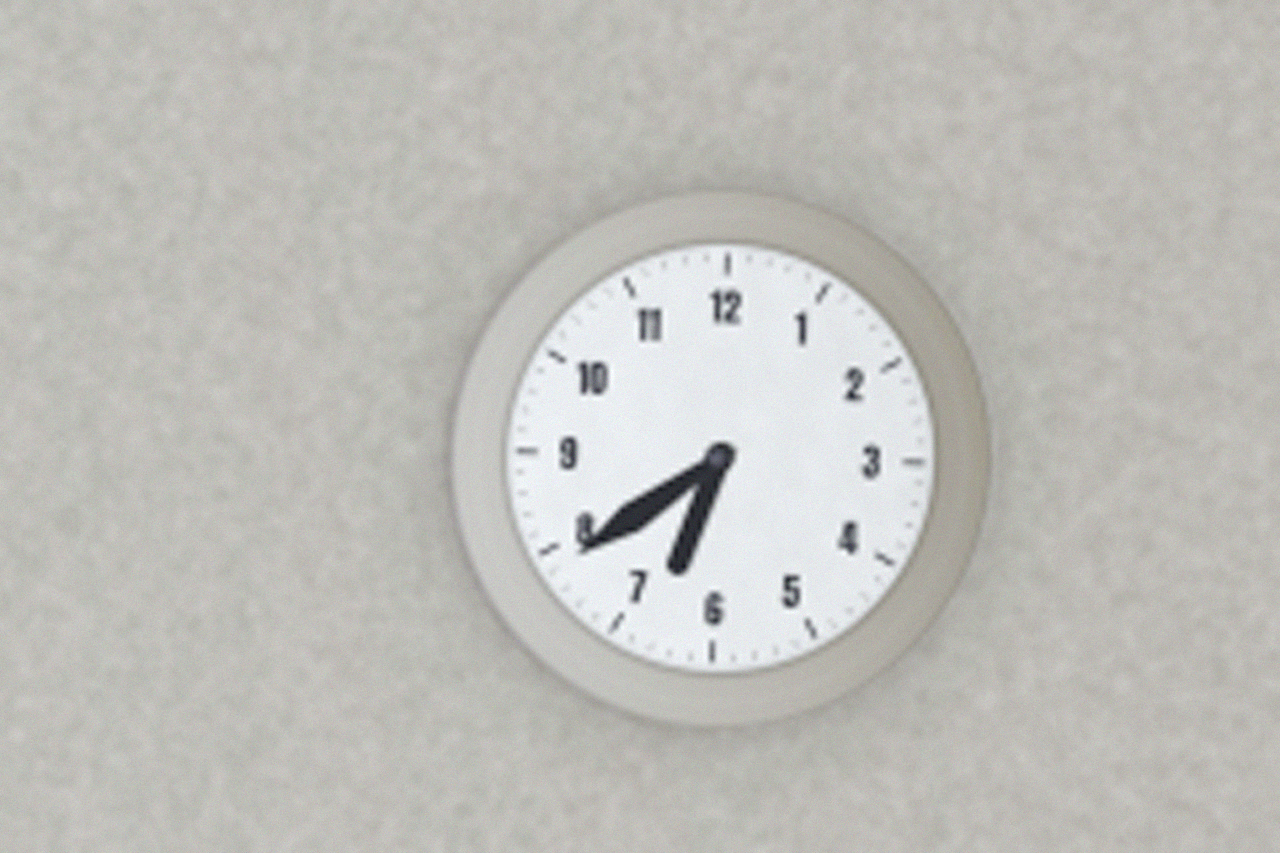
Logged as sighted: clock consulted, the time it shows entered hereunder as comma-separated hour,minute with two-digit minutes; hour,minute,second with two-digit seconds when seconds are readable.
6,39
